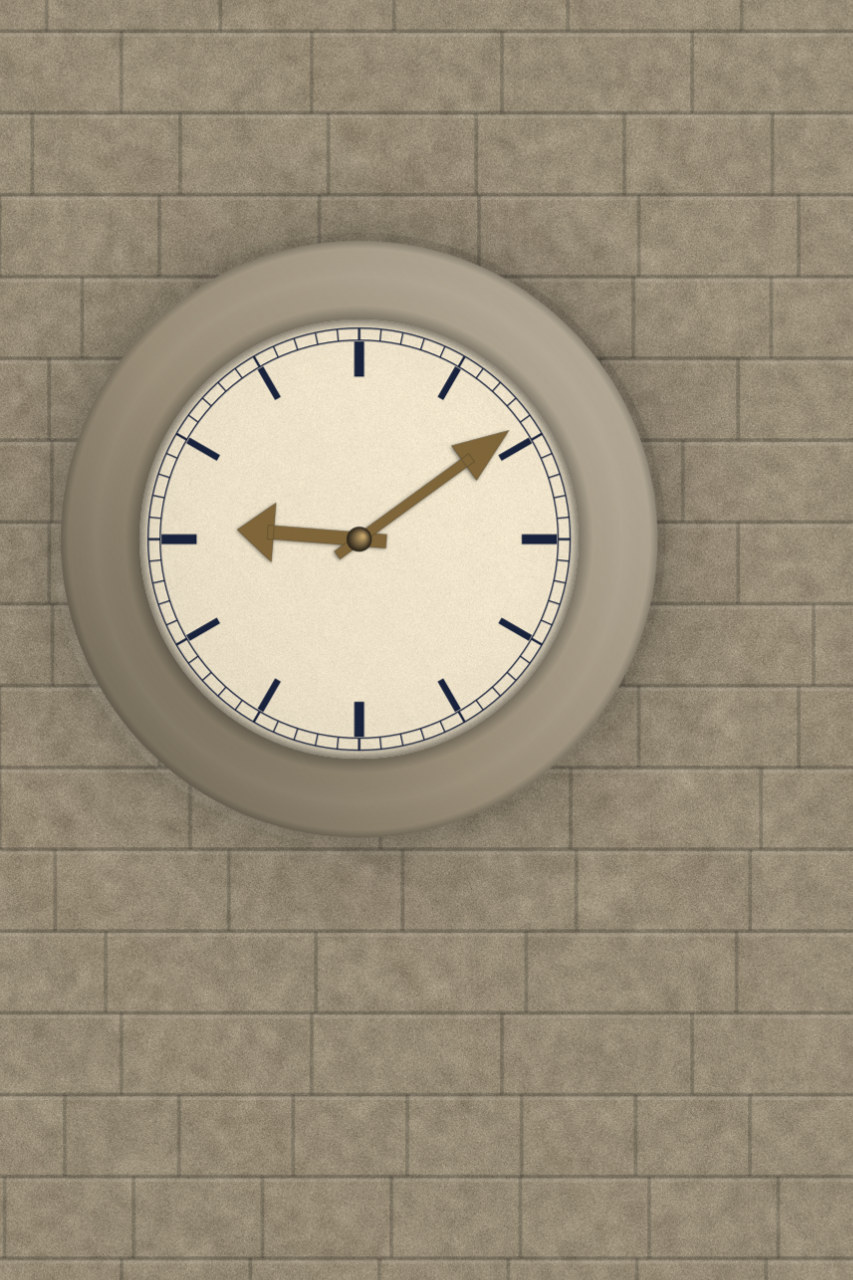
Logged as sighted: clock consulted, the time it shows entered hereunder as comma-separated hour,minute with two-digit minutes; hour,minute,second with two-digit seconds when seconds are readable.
9,09
